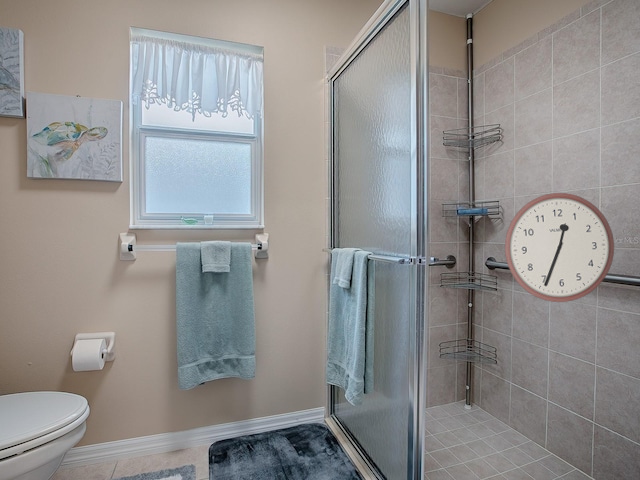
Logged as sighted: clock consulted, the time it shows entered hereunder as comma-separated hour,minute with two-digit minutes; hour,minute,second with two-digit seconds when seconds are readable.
12,34
